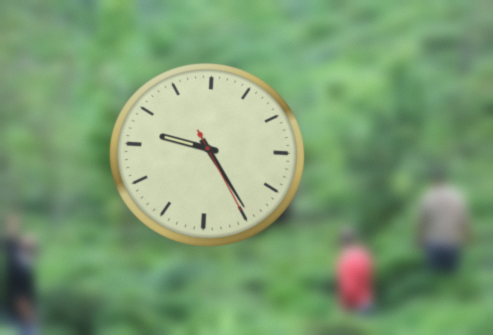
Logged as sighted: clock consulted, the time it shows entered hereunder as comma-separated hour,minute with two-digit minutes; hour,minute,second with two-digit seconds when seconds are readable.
9,24,25
